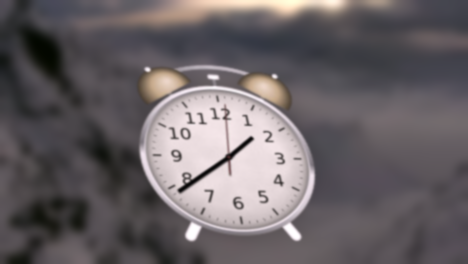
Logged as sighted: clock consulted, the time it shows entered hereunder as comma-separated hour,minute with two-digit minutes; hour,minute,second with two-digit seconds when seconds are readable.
1,39,01
